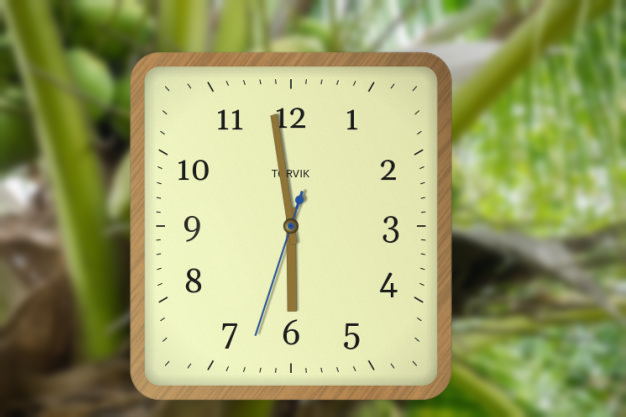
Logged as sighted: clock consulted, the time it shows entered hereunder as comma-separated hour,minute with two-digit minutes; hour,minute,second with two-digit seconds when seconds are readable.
5,58,33
